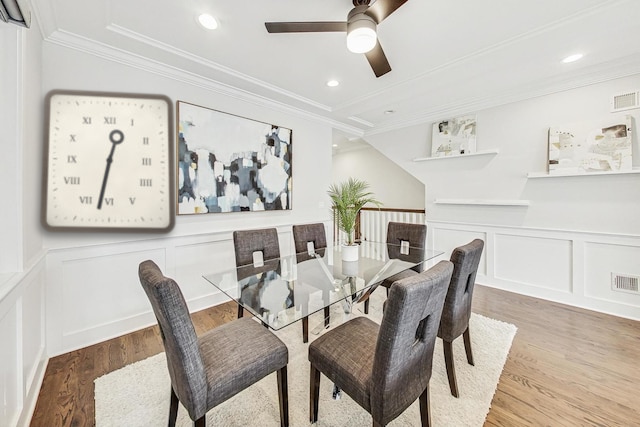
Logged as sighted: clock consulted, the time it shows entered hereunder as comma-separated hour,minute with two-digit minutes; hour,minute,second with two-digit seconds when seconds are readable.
12,32
